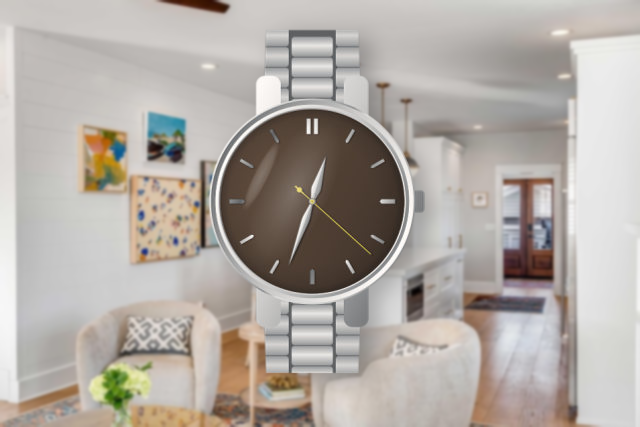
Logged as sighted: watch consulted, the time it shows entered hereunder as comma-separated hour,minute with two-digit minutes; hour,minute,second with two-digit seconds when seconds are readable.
12,33,22
